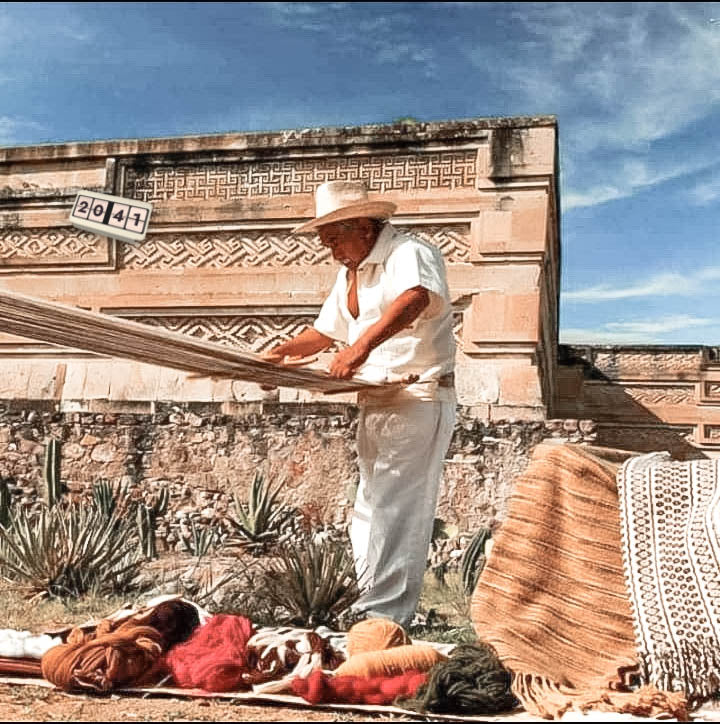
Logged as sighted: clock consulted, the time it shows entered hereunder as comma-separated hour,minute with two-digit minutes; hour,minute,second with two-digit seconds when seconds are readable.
20,41
